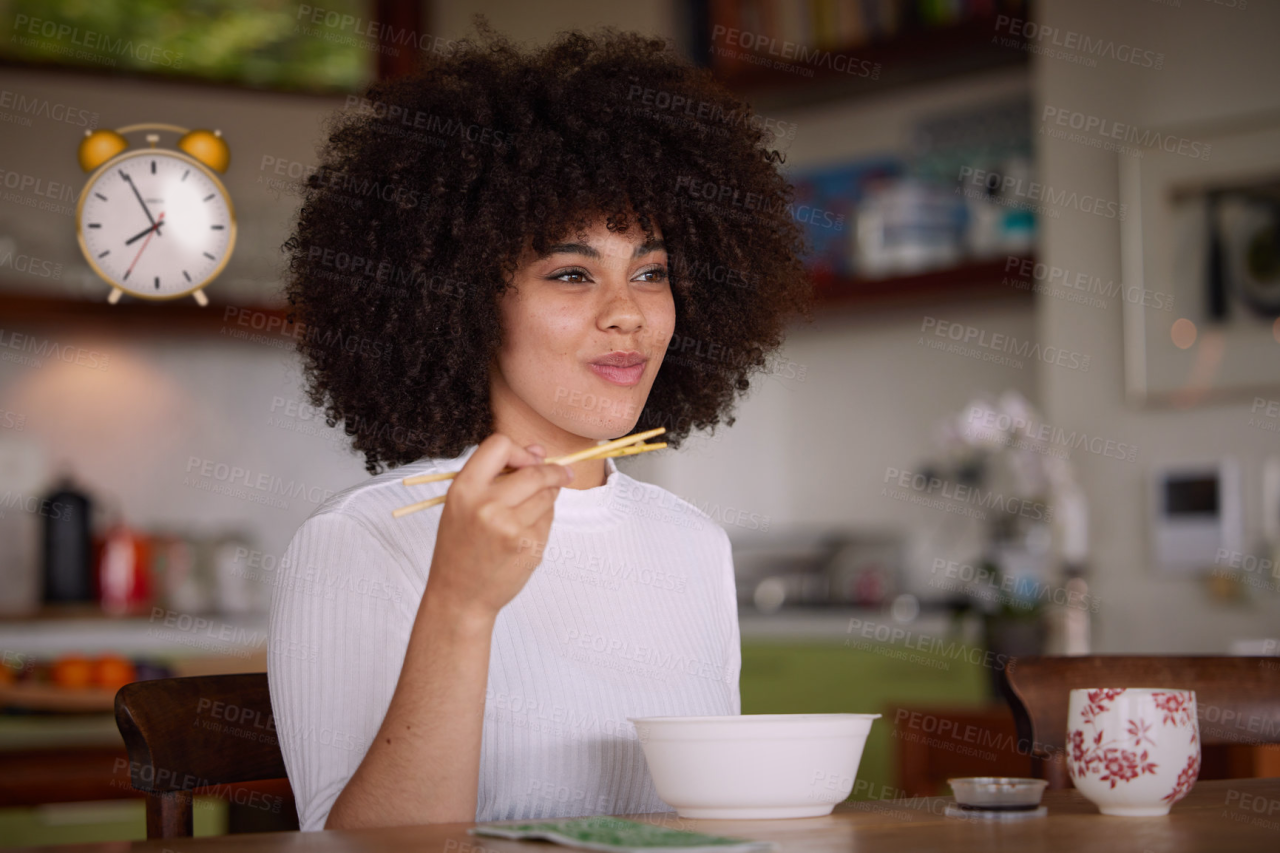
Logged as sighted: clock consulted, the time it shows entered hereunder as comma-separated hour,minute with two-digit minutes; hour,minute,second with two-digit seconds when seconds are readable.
7,55,35
